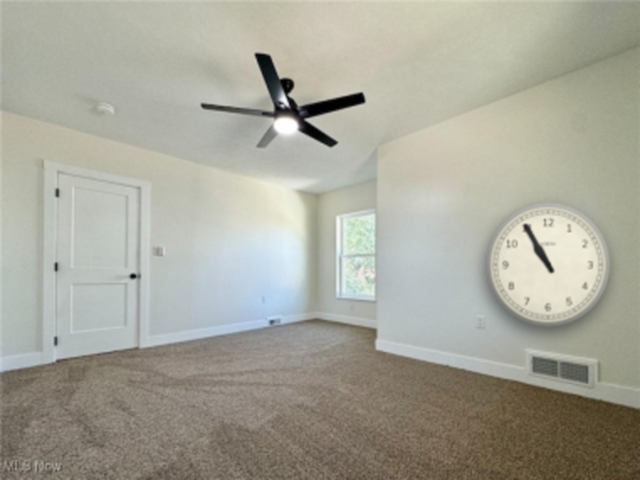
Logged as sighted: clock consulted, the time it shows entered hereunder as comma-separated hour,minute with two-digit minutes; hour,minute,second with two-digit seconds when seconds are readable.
10,55
